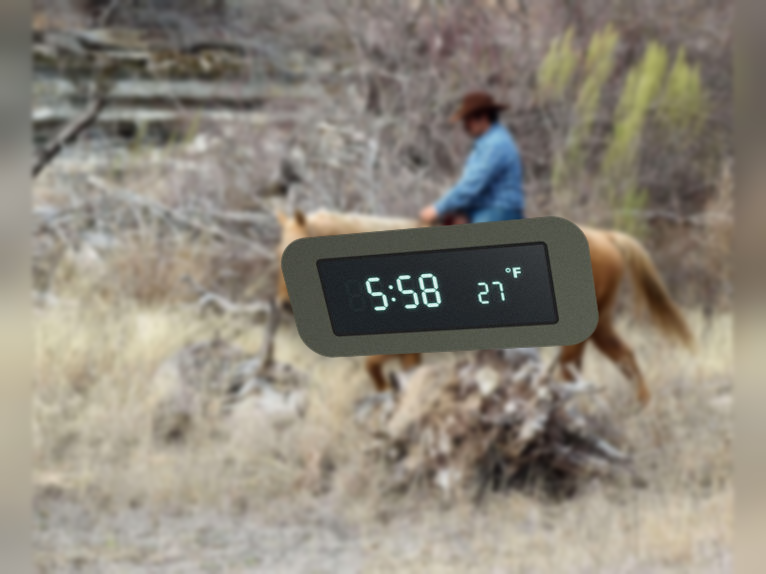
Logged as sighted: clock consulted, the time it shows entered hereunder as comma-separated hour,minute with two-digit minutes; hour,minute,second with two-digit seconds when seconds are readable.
5,58
